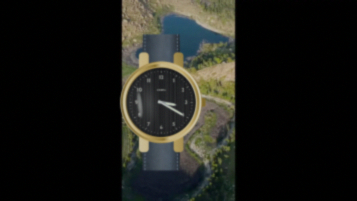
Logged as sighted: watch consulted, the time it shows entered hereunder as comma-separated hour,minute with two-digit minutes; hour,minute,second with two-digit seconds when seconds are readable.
3,20
